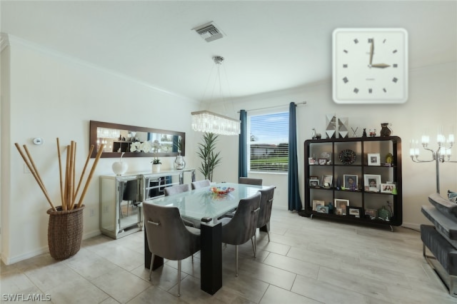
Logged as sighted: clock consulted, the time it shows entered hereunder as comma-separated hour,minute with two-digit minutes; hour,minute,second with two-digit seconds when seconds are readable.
3,01
